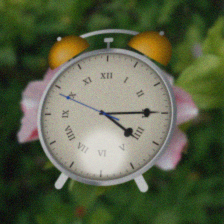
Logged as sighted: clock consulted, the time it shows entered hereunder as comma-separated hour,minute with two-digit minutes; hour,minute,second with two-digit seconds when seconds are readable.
4,14,49
